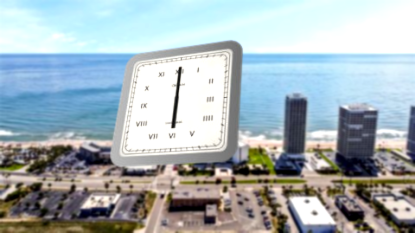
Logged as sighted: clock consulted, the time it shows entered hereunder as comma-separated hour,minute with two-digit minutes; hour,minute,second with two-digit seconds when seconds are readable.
6,00
